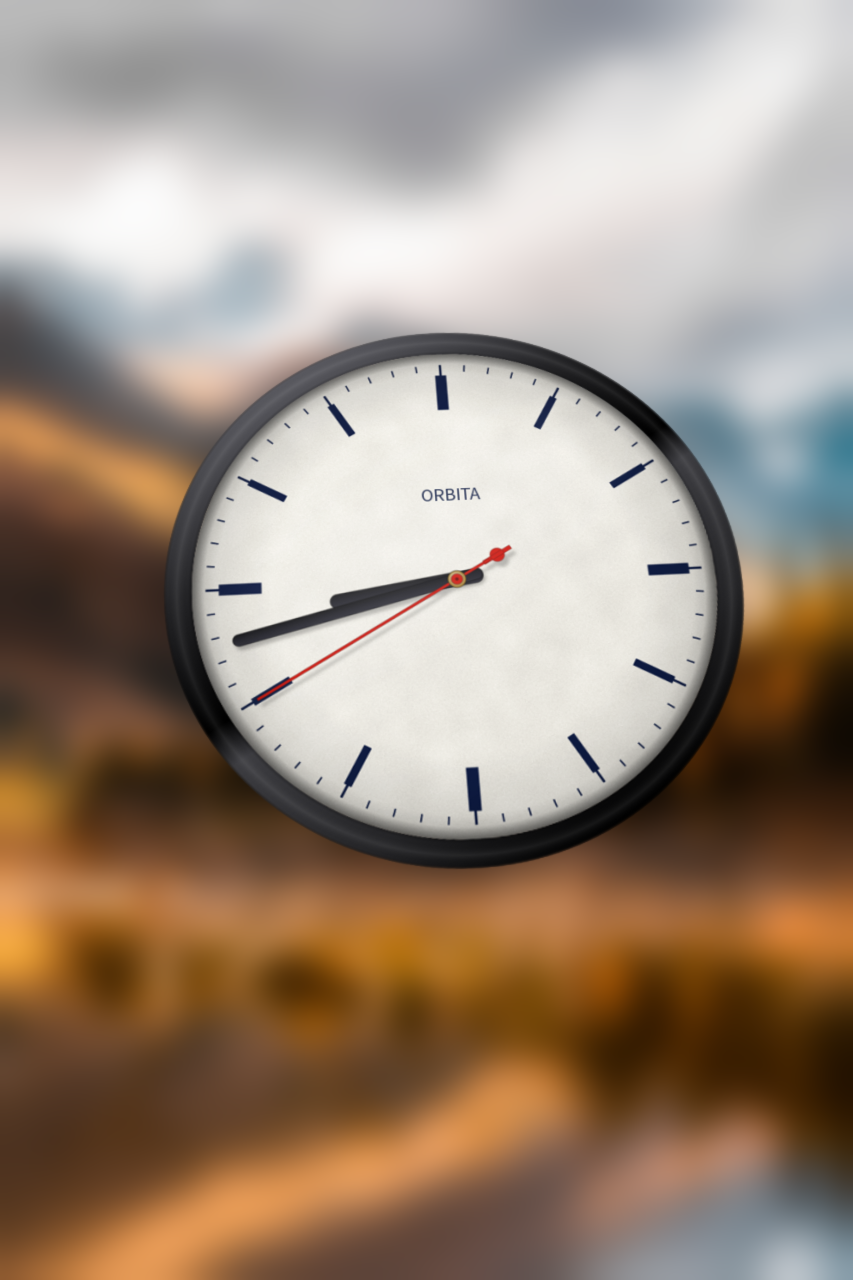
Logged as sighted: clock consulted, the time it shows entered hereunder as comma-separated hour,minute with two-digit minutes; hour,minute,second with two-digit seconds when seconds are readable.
8,42,40
